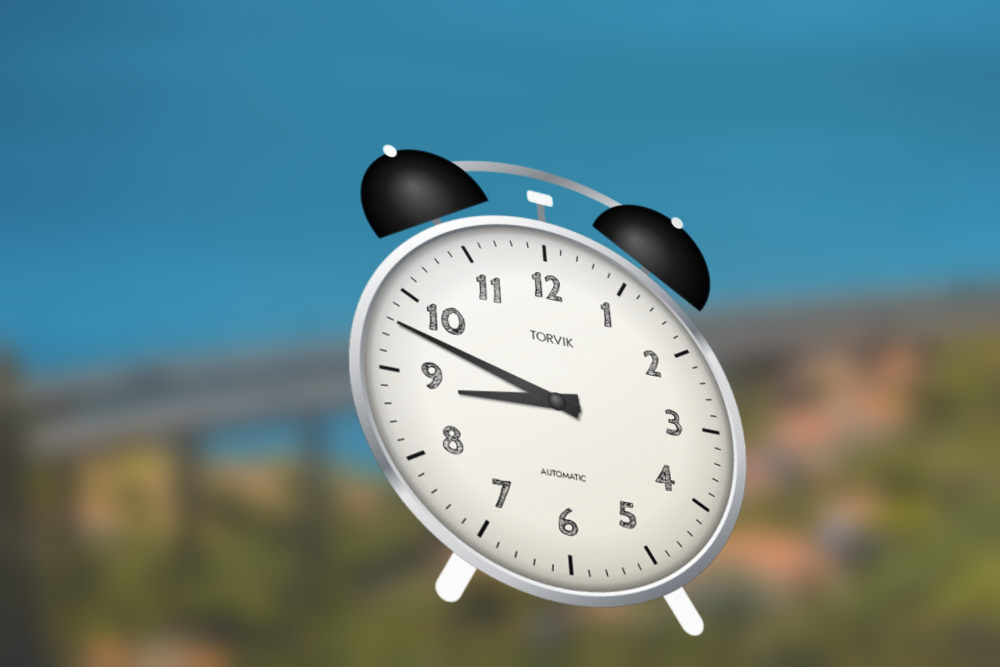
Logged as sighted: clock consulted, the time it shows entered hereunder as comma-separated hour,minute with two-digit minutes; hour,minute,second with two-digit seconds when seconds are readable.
8,48
